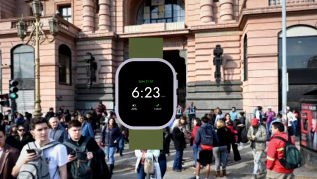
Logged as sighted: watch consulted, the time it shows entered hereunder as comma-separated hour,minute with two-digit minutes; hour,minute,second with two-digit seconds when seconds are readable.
6,23
